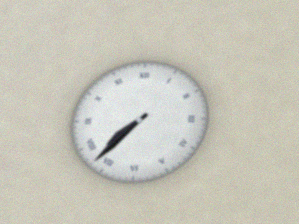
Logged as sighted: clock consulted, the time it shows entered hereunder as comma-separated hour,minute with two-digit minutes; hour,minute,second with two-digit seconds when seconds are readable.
7,37
